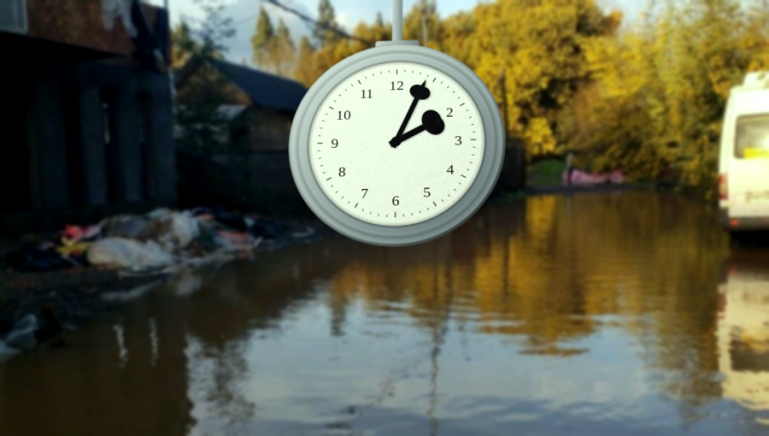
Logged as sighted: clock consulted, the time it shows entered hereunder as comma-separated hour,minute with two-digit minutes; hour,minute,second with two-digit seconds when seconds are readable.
2,04
